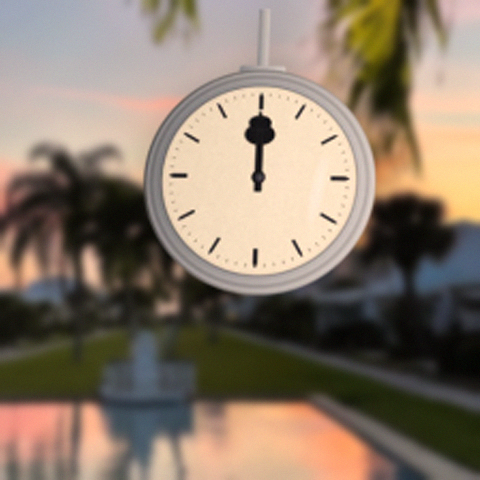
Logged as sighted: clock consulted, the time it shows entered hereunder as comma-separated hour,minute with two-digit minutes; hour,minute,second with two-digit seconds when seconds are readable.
12,00
